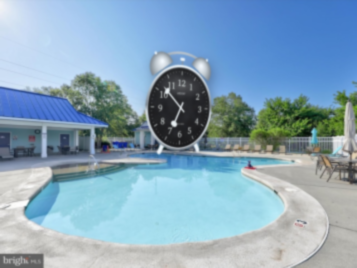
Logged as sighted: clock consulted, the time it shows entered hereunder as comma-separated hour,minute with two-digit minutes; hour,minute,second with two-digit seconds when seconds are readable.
6,52
